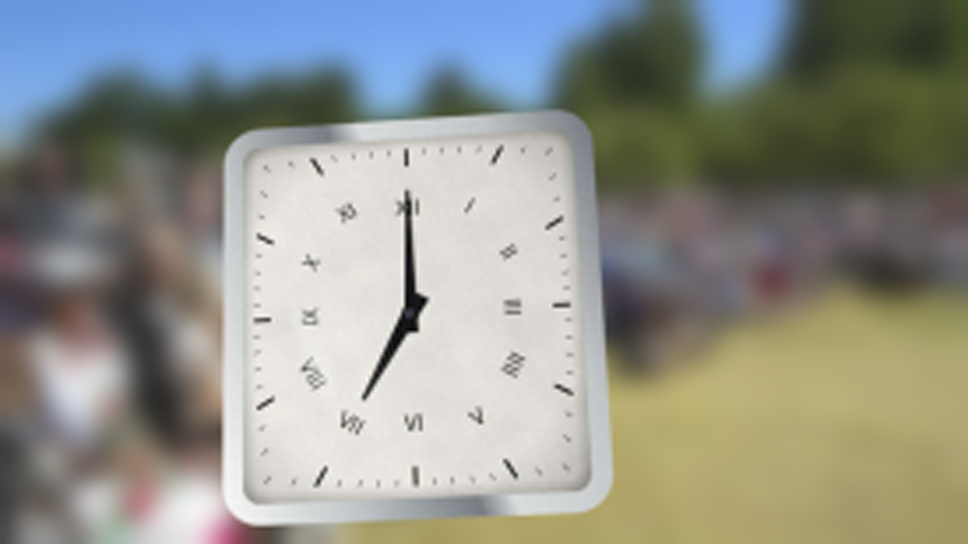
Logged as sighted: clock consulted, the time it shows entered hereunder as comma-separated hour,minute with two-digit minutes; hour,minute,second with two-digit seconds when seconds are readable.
7,00
